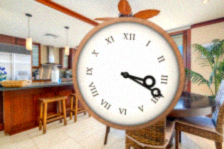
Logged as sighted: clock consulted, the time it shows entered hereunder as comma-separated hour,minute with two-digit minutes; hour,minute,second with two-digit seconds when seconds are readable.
3,19
